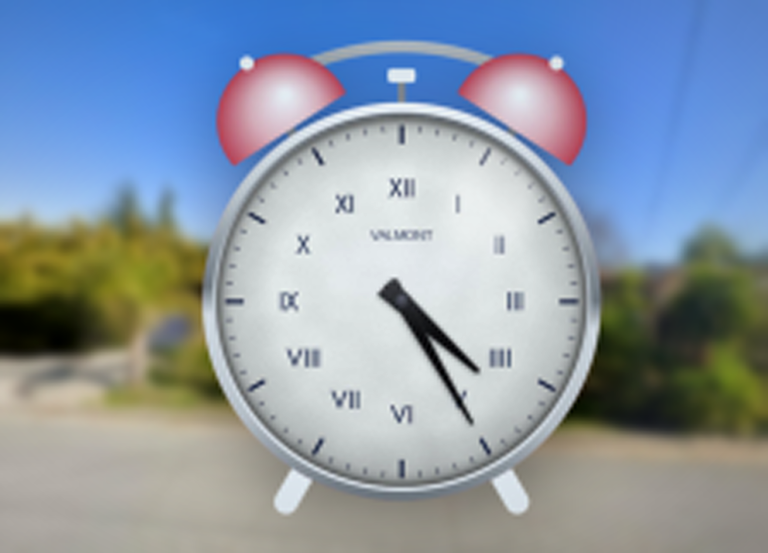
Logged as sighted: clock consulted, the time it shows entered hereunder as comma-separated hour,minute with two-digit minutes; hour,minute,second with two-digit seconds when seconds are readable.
4,25
